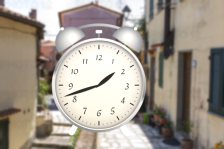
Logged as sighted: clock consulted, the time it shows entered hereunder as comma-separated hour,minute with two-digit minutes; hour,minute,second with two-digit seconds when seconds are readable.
1,42
